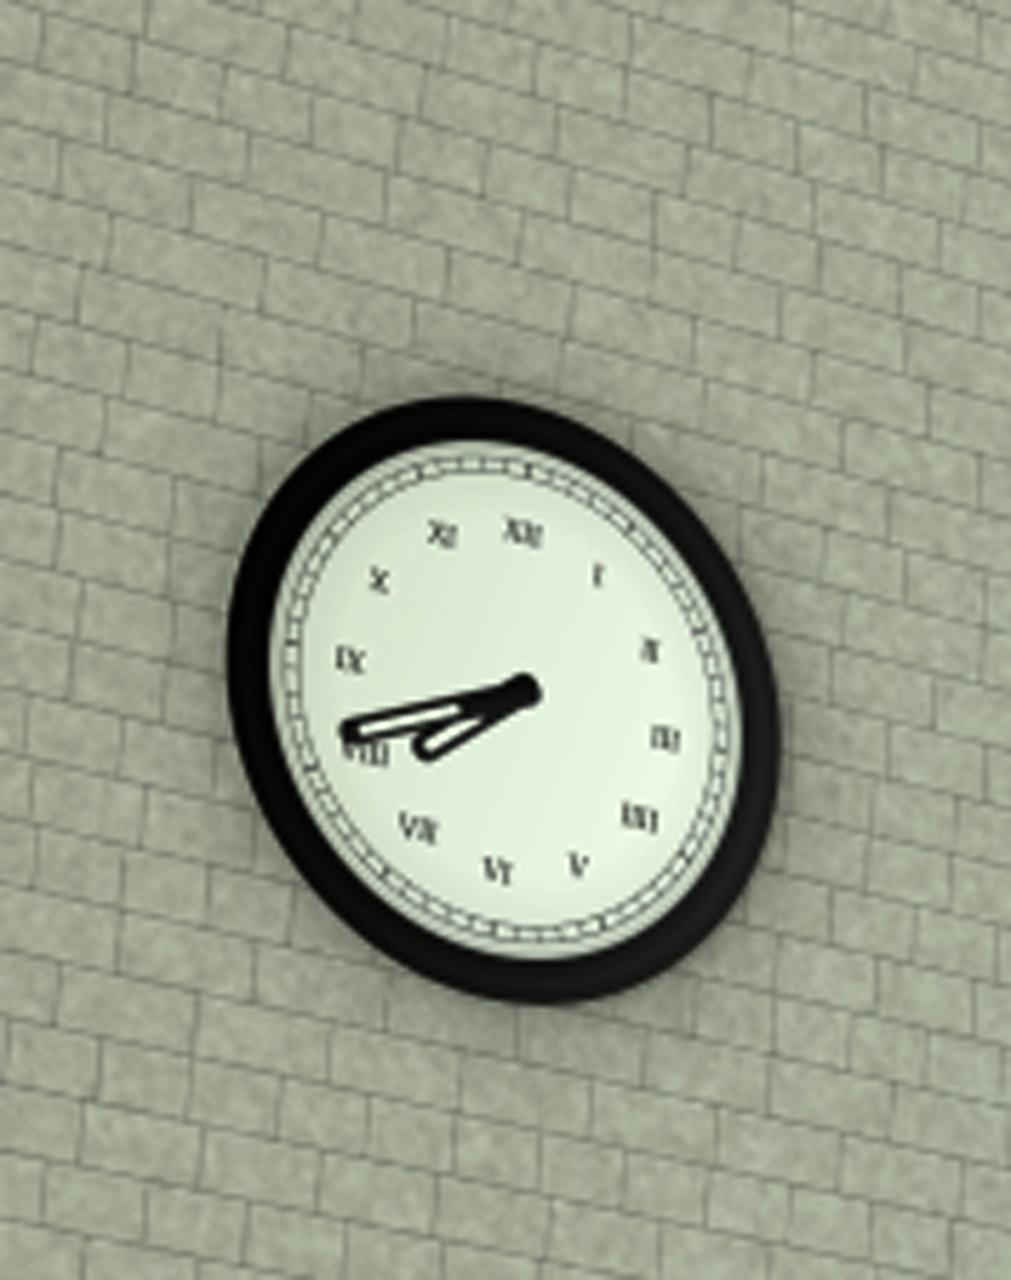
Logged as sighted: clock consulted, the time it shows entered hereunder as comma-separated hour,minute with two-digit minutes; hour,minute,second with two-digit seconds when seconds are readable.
7,41
